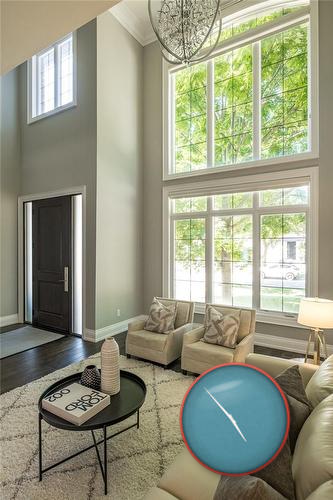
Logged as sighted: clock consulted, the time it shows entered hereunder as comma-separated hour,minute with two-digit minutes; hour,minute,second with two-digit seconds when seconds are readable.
4,53
